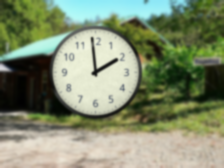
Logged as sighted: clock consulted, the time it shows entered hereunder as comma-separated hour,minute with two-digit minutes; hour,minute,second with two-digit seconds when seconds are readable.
1,59
